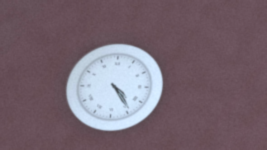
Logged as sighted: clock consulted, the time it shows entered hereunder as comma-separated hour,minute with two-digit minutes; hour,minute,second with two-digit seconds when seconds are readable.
4,24
